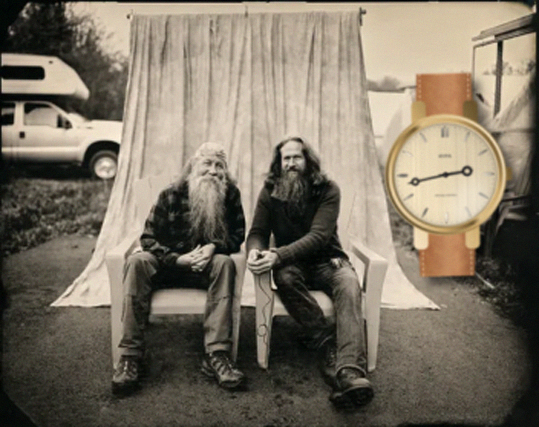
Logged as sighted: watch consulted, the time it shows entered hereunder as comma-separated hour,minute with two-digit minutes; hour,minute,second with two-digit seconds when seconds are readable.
2,43
